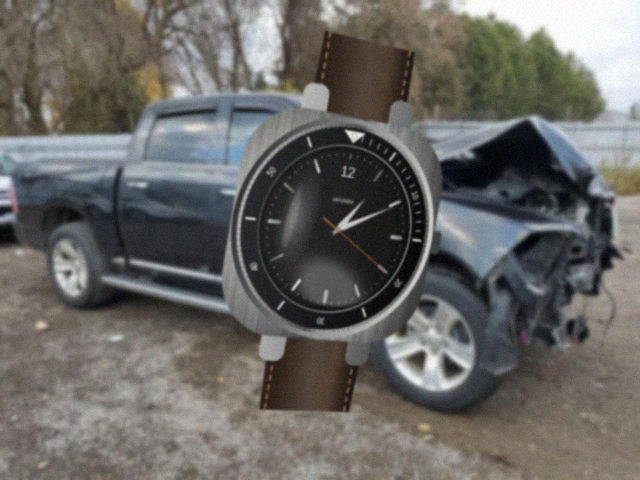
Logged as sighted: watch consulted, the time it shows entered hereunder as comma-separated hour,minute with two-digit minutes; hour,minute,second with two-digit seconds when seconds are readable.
1,10,20
